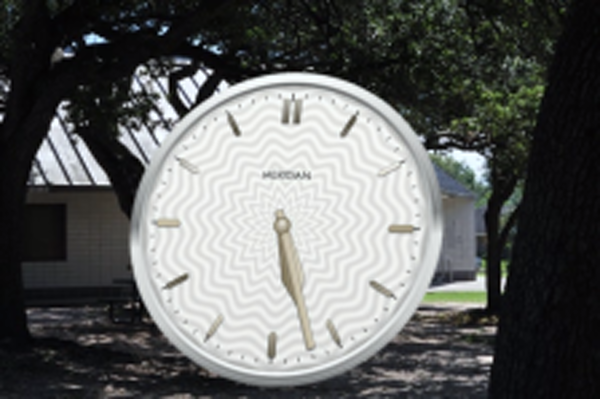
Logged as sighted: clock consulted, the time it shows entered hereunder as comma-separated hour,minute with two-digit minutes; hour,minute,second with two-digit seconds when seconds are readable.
5,27
